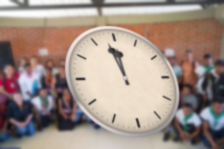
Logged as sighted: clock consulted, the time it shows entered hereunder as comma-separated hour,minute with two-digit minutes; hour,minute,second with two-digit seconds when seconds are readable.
11,58
